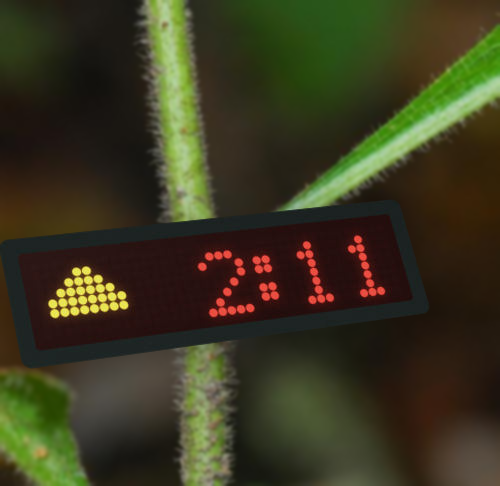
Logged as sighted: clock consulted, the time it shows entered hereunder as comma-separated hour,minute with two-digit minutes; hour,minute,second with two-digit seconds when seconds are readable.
2,11
